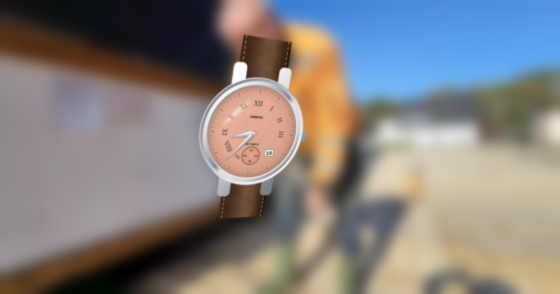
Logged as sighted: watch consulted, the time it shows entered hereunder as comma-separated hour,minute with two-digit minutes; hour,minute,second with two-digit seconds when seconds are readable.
8,37
